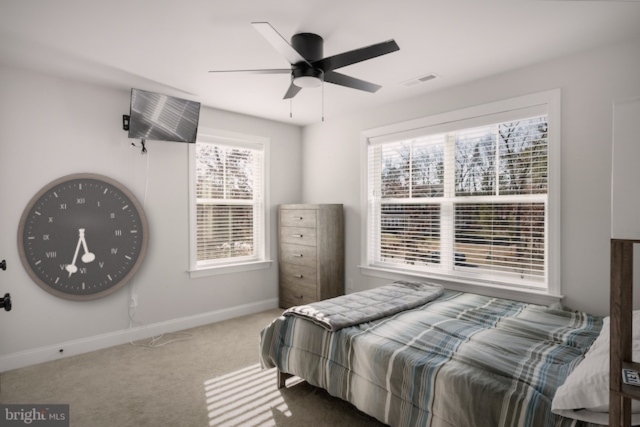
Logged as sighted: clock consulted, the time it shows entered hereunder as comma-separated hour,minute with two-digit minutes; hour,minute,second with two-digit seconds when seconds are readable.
5,33
